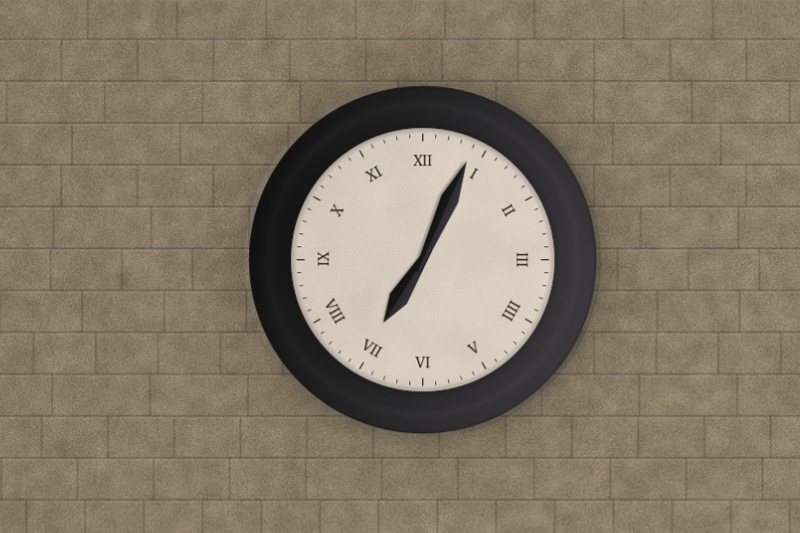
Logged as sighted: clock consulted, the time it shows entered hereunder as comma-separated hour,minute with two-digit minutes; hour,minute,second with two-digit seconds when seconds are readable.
7,04
